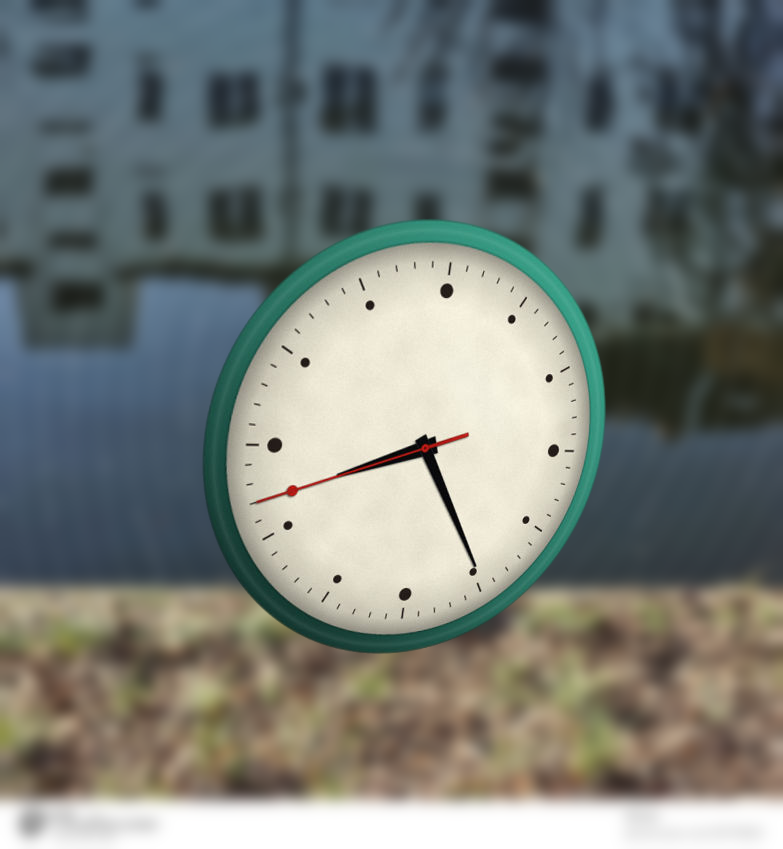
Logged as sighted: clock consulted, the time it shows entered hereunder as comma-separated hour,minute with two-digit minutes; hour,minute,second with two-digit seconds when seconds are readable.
8,24,42
